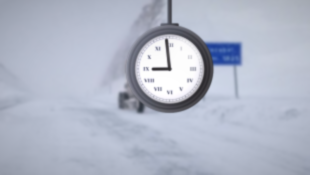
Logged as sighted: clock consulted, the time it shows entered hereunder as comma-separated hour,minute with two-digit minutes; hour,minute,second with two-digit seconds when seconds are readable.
8,59
